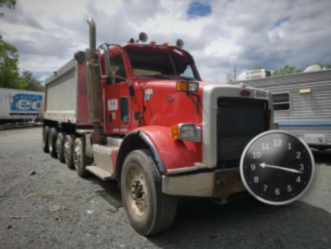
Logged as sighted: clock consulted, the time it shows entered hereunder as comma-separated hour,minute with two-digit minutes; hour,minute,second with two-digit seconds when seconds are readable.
9,17
